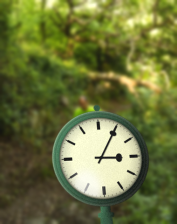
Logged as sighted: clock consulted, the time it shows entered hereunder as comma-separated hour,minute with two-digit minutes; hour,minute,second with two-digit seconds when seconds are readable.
3,05
